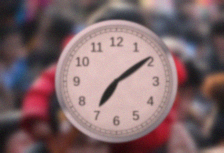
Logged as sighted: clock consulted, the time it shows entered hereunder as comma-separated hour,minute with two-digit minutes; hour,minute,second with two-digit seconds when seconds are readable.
7,09
